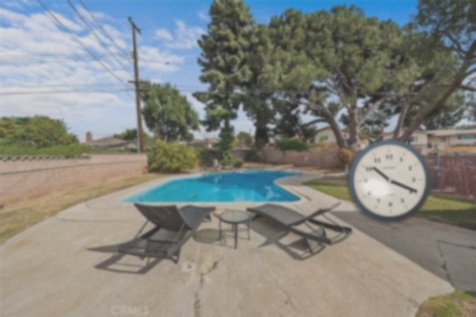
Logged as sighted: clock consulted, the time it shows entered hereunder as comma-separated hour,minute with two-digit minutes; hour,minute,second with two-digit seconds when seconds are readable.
10,19
